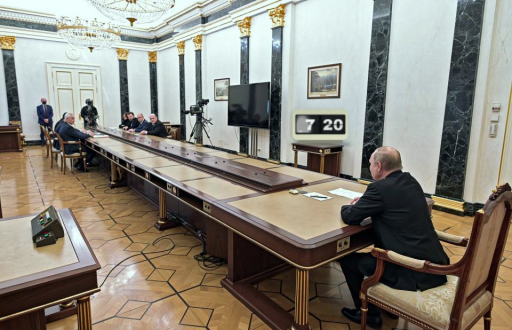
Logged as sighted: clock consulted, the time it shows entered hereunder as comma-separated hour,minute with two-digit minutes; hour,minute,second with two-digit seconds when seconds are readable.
7,20
